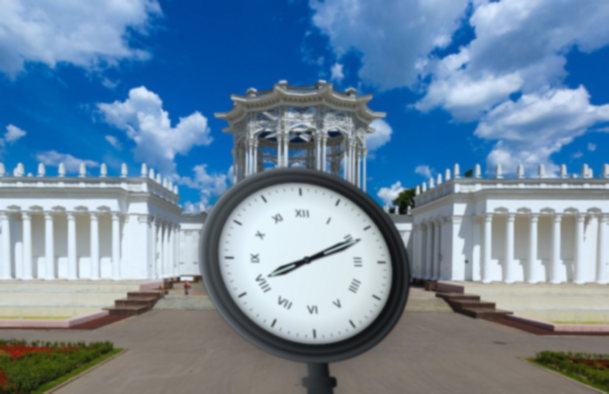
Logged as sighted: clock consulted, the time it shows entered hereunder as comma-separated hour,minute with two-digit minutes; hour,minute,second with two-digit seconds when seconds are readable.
8,11
